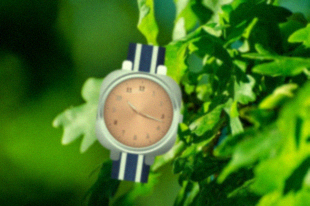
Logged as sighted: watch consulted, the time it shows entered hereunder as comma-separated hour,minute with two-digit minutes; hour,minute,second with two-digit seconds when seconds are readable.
10,17
